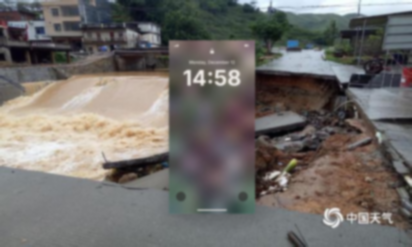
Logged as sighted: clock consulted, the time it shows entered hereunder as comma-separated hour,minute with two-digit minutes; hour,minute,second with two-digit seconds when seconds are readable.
14,58
